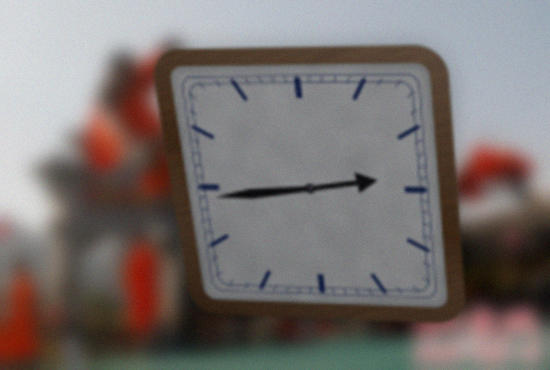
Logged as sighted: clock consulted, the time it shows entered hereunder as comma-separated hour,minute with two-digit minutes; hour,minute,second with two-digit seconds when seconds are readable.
2,44
